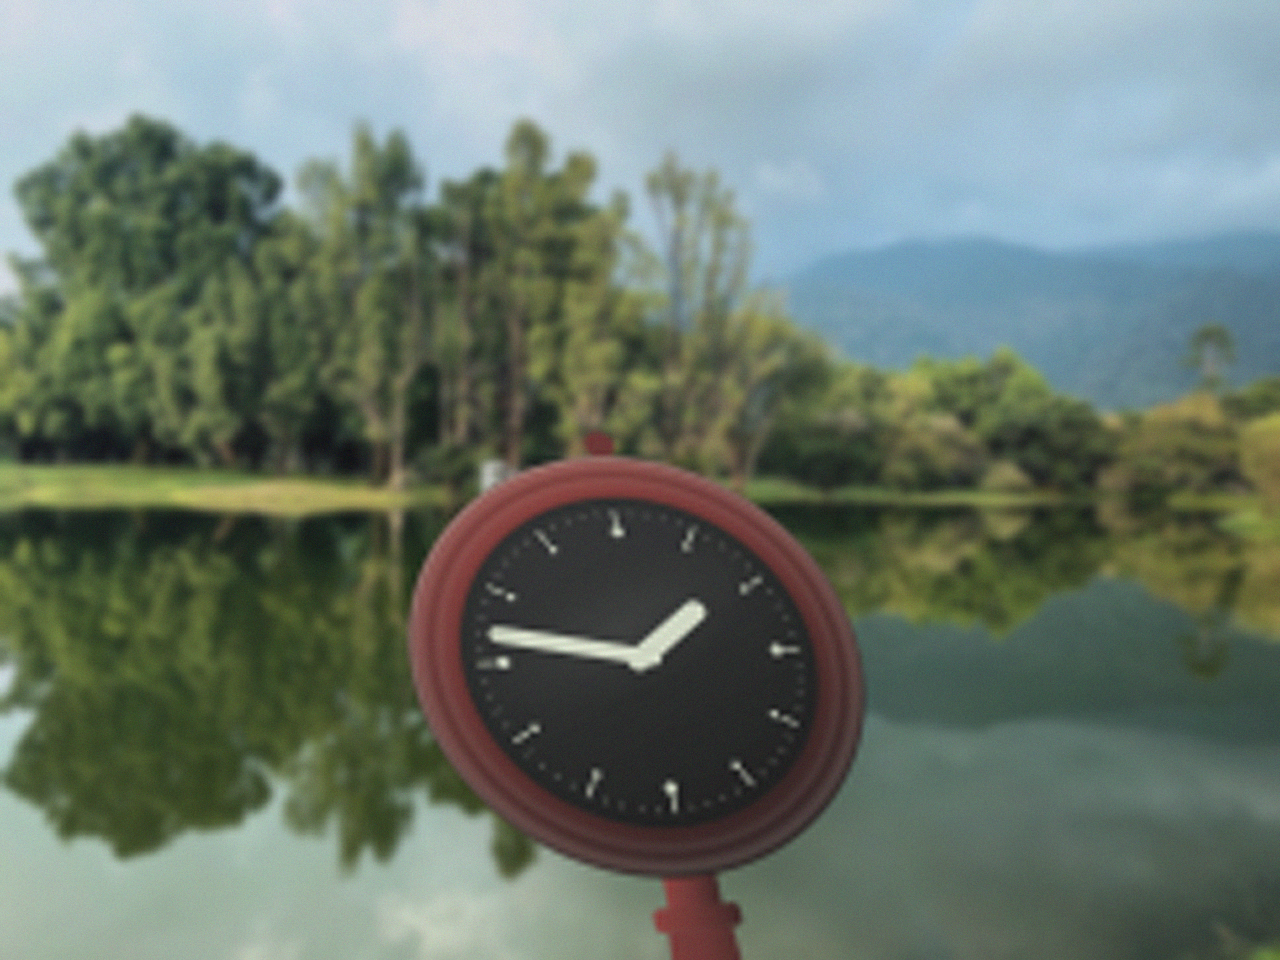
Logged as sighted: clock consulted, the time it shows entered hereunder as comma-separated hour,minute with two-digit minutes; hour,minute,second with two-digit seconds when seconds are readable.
1,47
